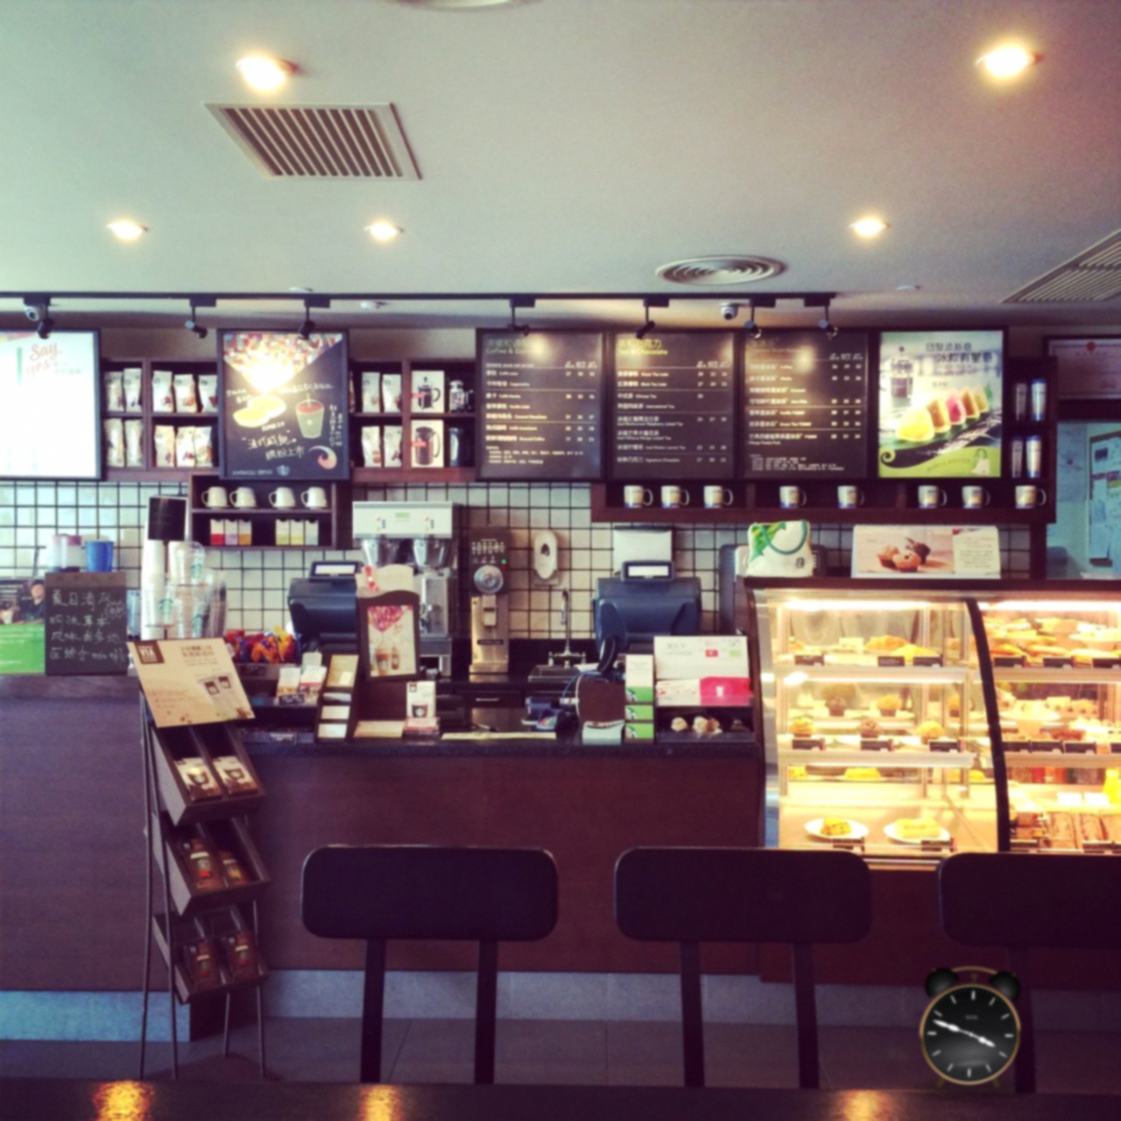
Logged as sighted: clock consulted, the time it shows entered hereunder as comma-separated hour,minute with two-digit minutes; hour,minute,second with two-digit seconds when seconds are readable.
3,48
